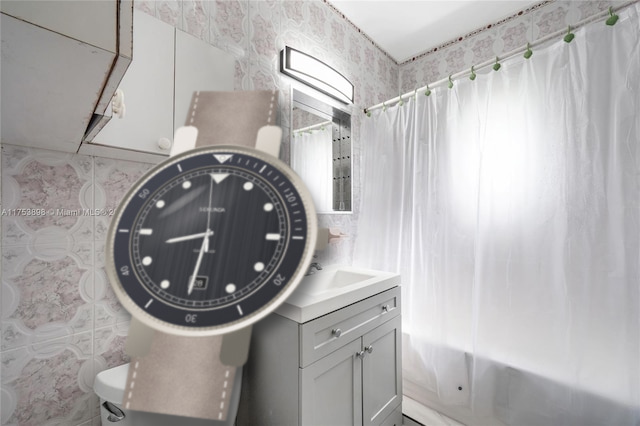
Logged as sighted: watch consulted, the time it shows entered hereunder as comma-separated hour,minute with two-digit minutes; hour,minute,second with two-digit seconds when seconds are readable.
8,30,59
